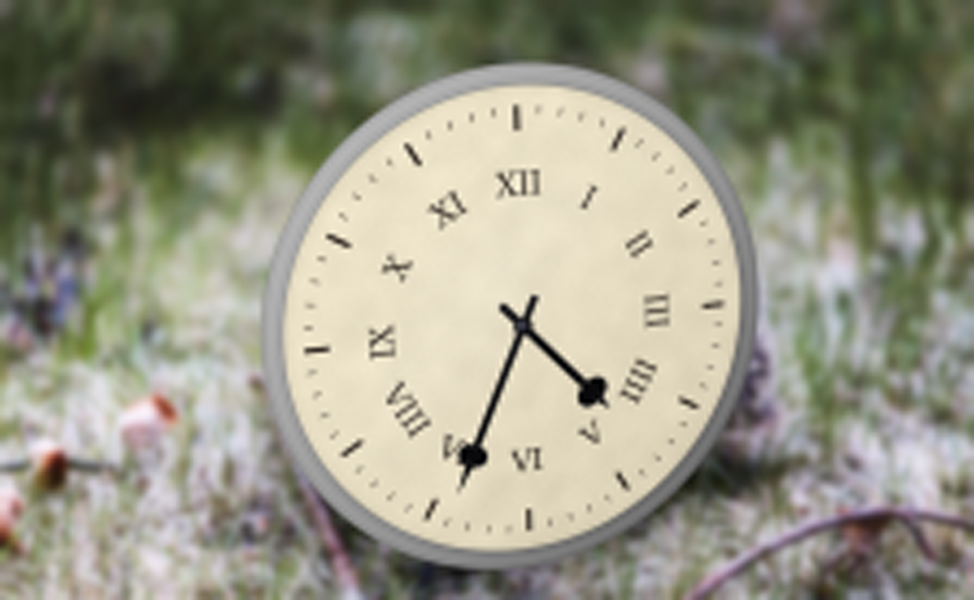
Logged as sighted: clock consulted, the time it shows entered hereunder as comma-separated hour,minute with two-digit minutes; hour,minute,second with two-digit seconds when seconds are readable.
4,34
